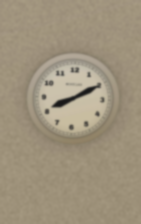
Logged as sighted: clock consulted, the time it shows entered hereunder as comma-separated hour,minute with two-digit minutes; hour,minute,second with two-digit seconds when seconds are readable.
8,10
